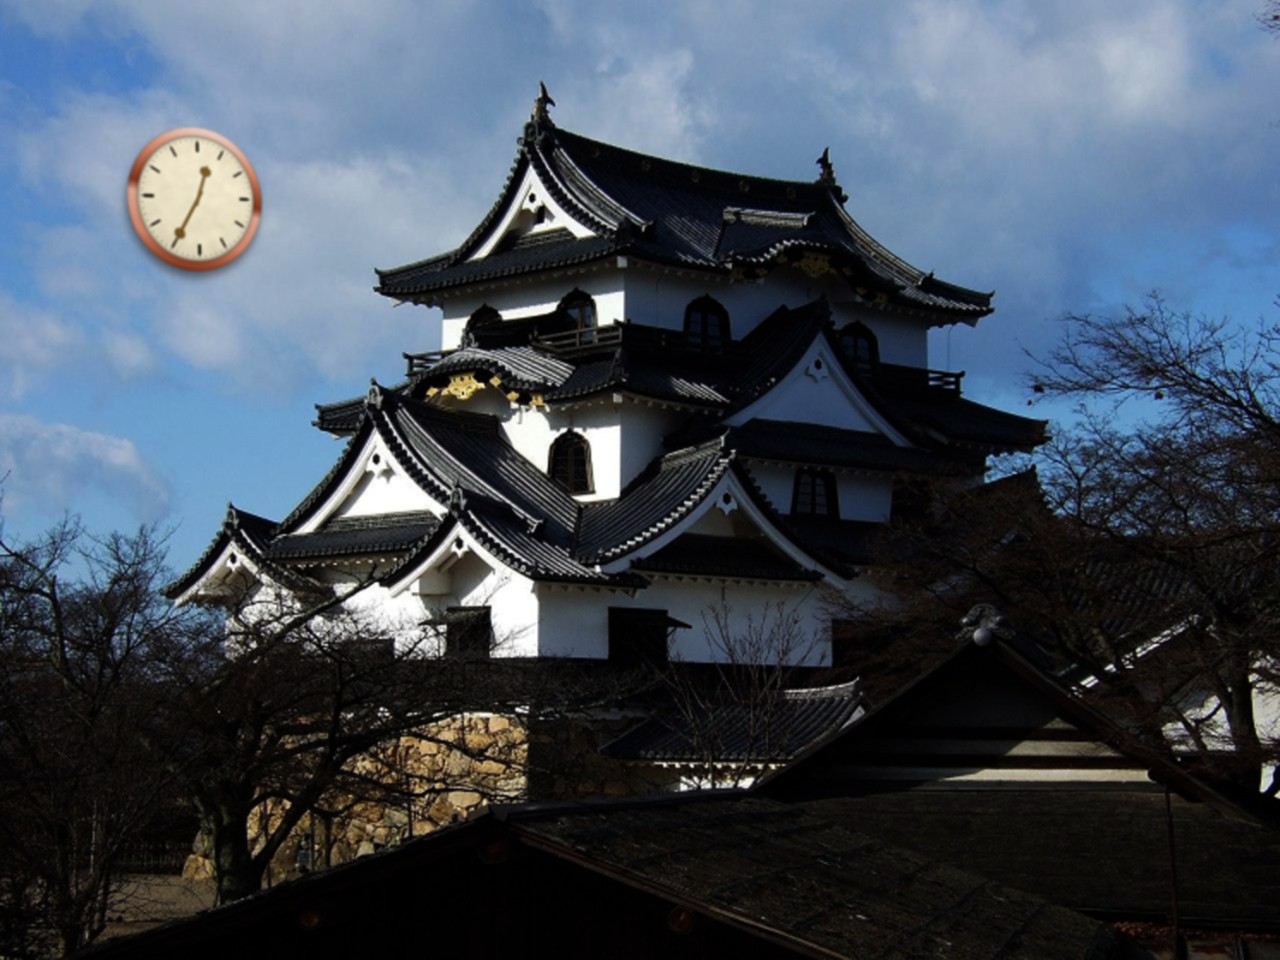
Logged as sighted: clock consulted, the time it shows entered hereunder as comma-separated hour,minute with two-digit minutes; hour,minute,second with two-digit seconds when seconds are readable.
12,35
